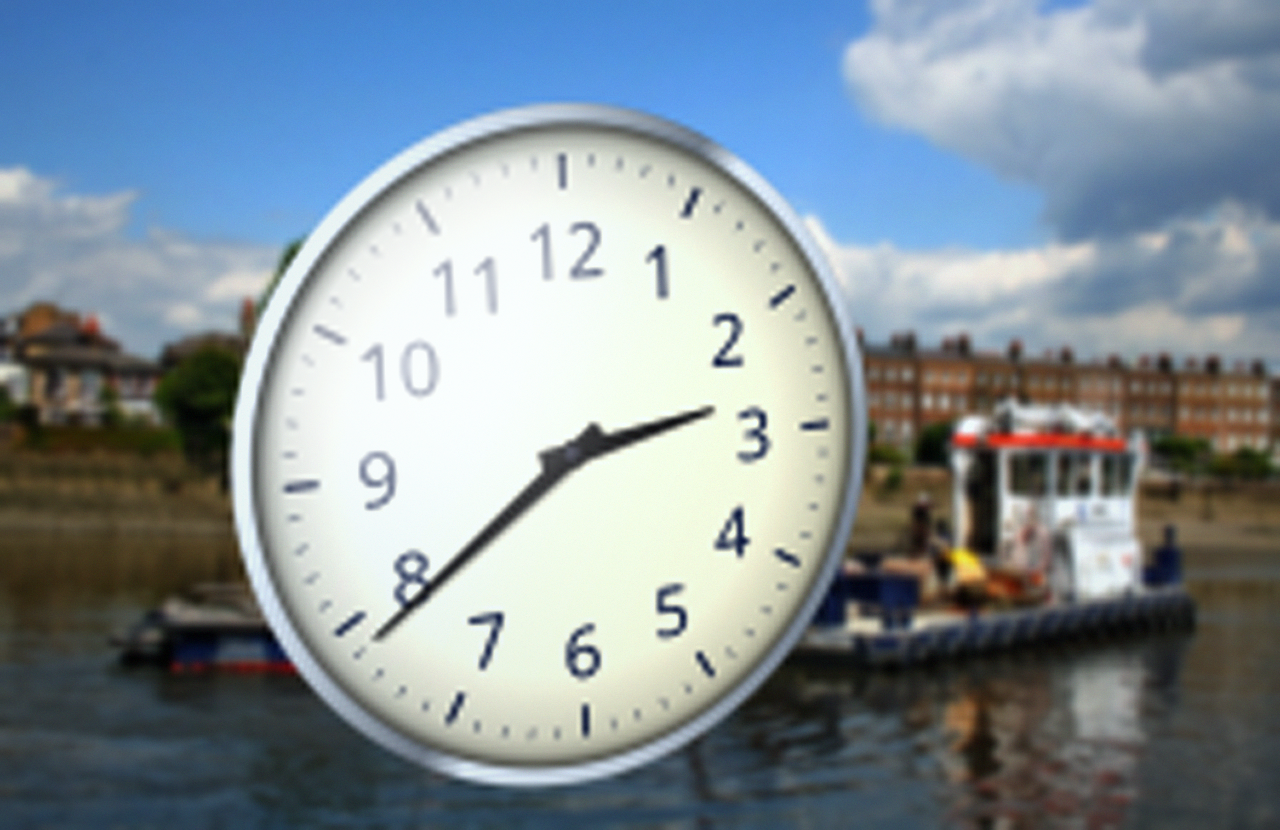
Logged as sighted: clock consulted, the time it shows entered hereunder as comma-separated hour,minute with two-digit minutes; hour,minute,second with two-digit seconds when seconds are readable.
2,39
